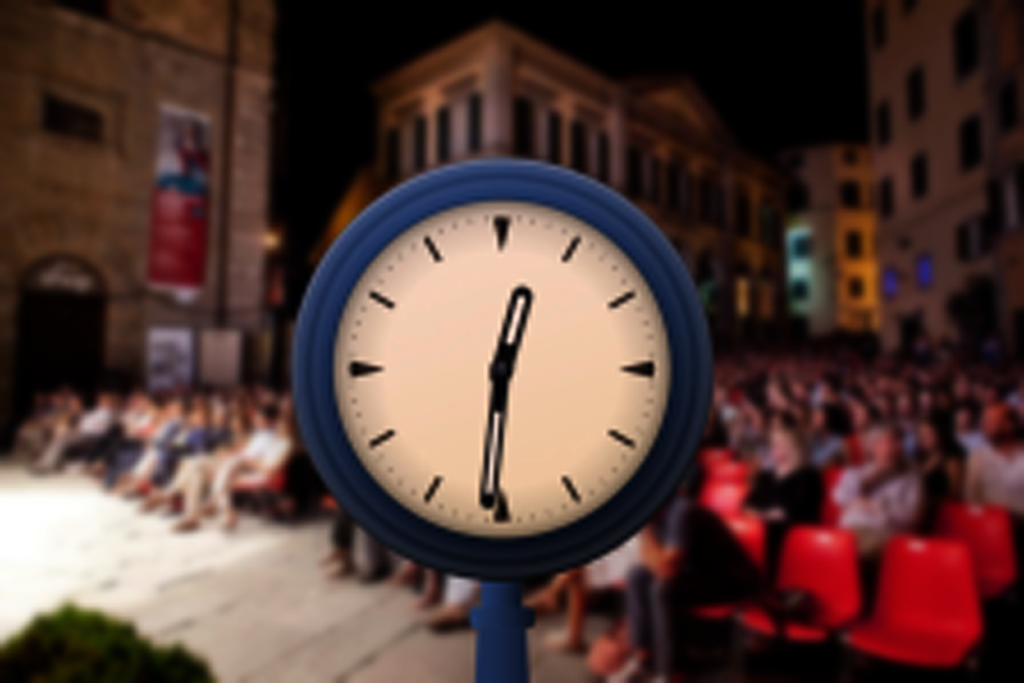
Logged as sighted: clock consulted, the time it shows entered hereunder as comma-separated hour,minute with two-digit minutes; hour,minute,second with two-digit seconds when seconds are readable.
12,31
